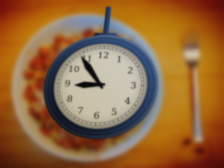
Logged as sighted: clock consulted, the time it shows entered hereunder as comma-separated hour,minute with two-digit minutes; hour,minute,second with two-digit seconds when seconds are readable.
8,54
